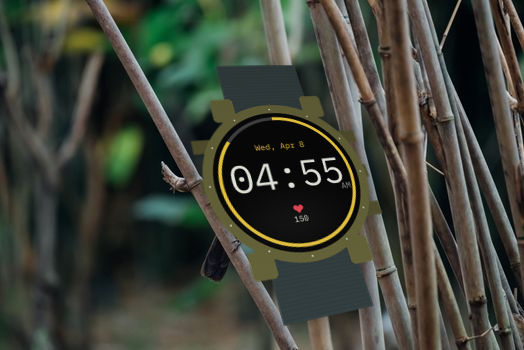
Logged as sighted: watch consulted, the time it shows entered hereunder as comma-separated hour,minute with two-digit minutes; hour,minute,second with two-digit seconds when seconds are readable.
4,55
